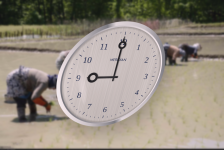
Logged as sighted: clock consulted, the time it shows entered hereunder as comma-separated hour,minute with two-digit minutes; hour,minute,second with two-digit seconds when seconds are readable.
9,00
